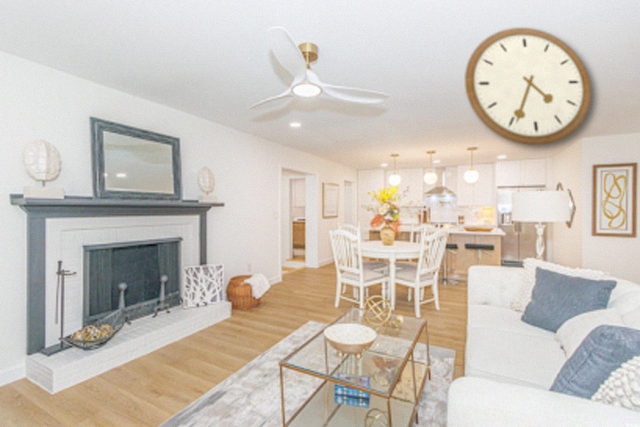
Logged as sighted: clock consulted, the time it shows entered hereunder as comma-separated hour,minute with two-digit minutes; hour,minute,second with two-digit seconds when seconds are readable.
4,34
